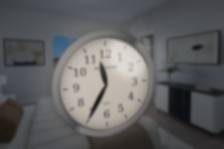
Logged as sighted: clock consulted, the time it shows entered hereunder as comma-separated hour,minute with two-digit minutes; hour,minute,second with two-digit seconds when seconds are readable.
11,35
